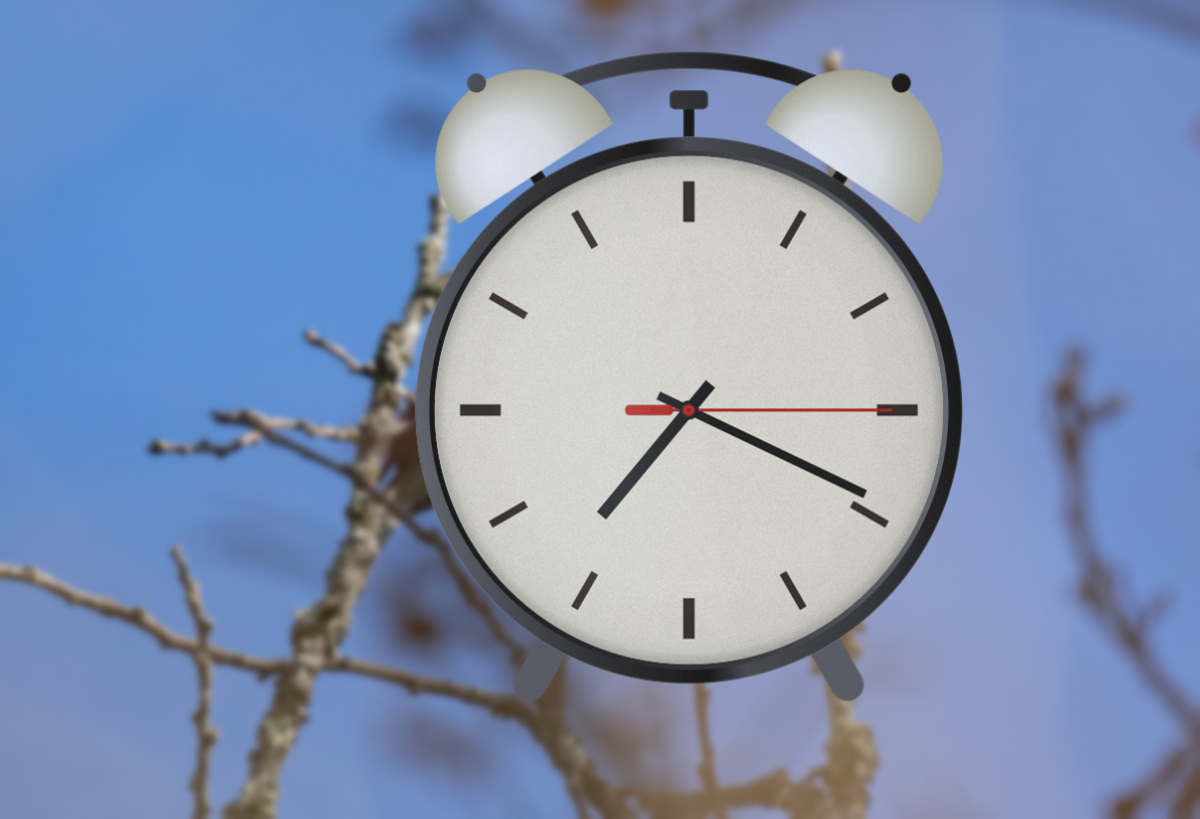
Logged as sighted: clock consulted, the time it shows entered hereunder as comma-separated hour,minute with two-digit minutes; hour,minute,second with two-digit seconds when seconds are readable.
7,19,15
